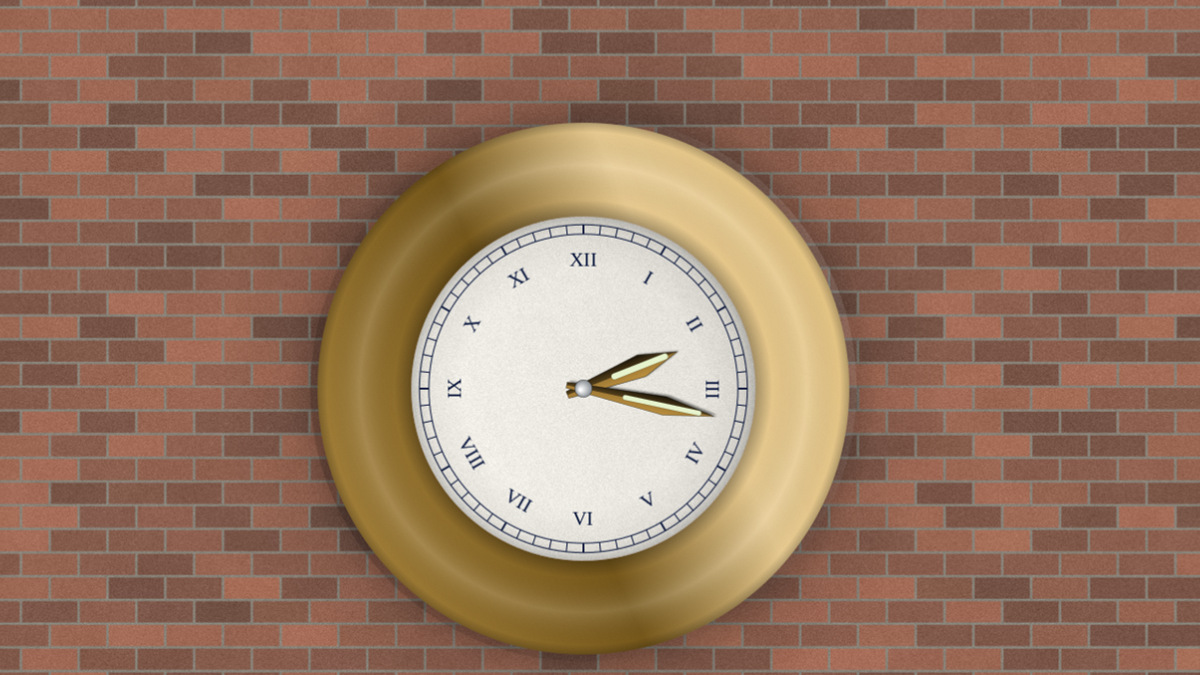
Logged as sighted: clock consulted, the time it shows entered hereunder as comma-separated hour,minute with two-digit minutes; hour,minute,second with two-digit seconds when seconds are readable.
2,17
